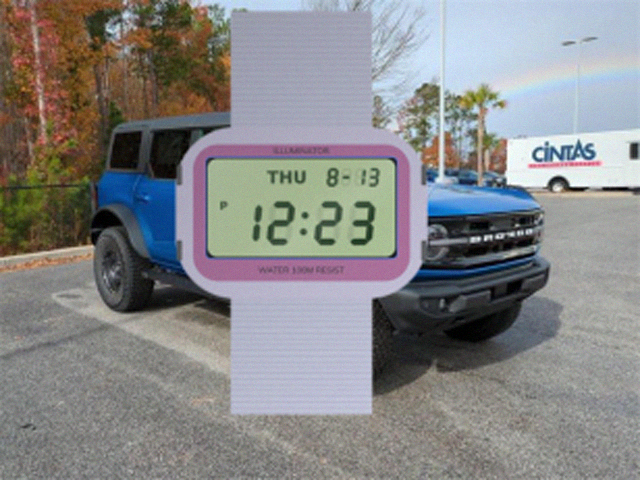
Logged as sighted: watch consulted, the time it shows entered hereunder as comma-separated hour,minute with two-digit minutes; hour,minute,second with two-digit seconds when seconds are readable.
12,23
